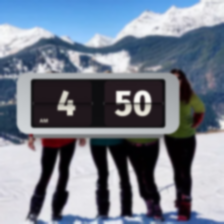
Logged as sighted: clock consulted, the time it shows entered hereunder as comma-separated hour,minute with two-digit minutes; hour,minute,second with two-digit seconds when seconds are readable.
4,50
